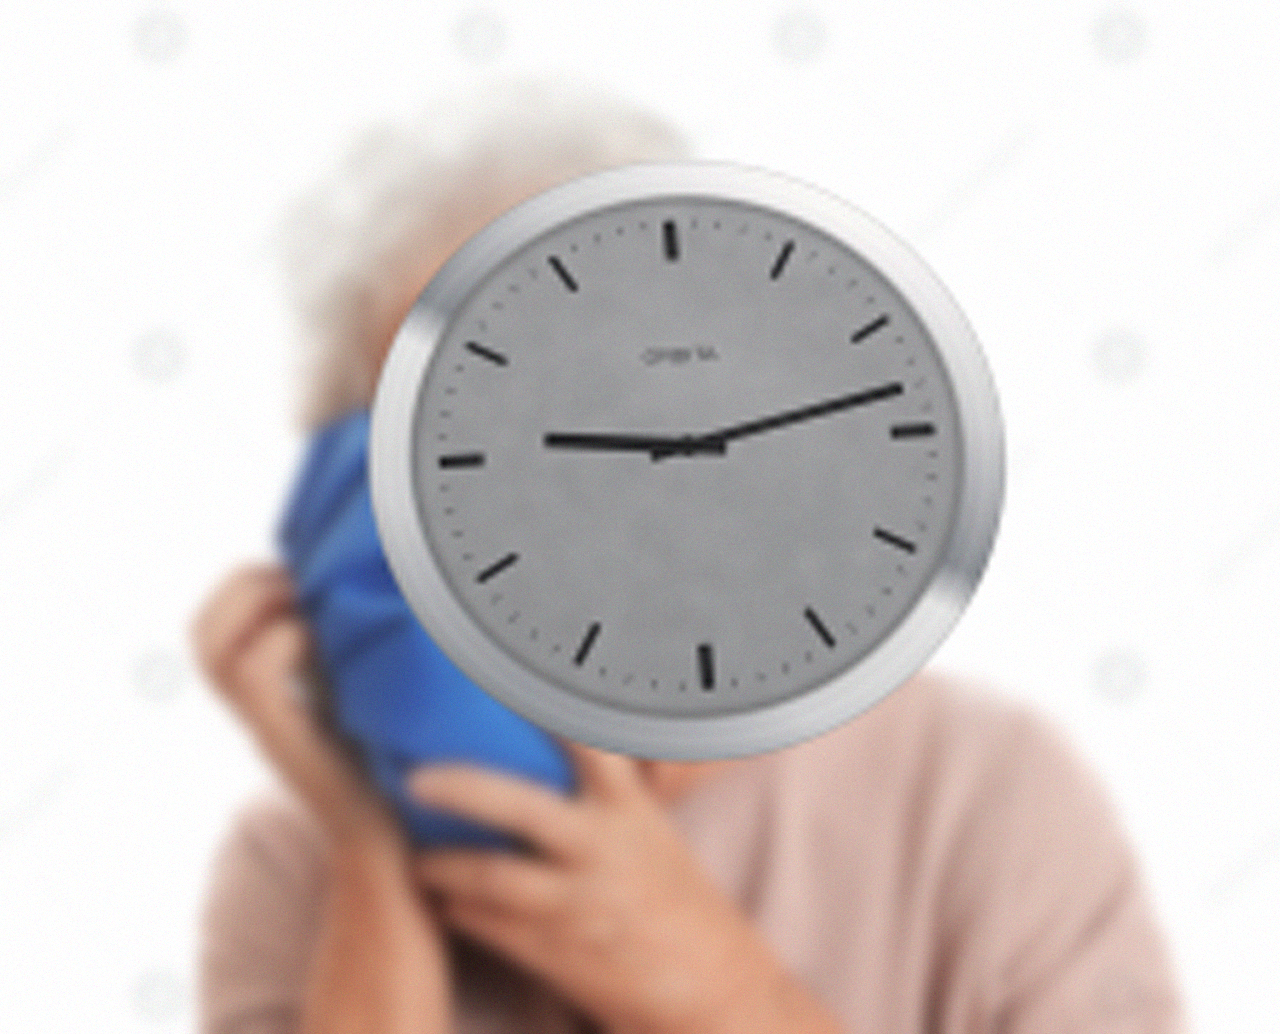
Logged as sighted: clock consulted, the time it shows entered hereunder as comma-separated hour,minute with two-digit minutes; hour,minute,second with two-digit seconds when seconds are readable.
9,13
